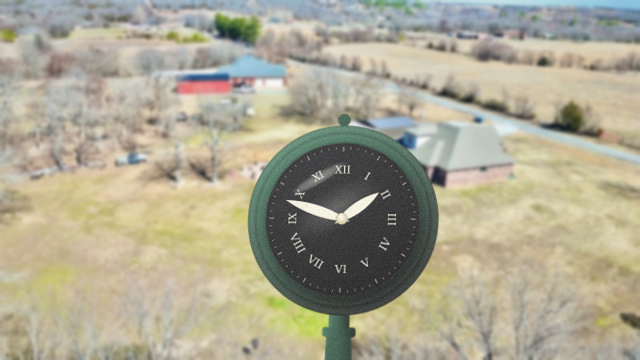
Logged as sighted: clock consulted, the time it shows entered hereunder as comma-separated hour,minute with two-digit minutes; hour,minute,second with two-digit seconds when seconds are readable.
1,48
